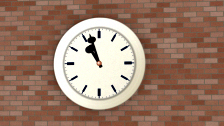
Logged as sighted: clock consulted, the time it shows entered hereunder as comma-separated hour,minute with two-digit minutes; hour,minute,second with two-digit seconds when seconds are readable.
10,57
